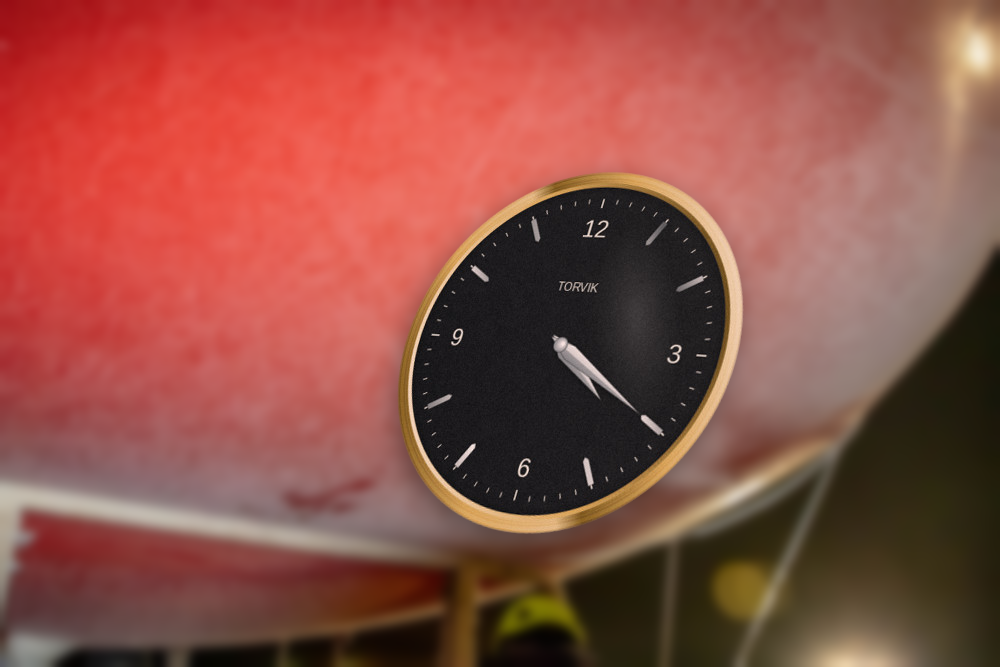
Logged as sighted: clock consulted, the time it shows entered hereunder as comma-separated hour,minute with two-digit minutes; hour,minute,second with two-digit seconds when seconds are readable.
4,20
